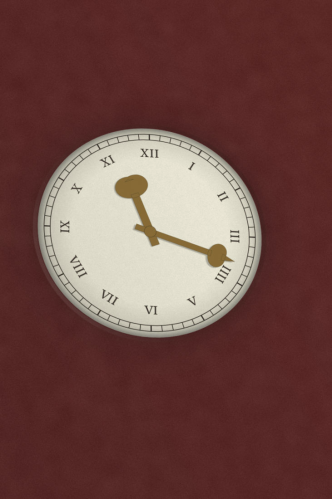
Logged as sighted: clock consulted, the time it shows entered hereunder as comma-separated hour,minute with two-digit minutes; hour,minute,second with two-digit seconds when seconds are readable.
11,18
